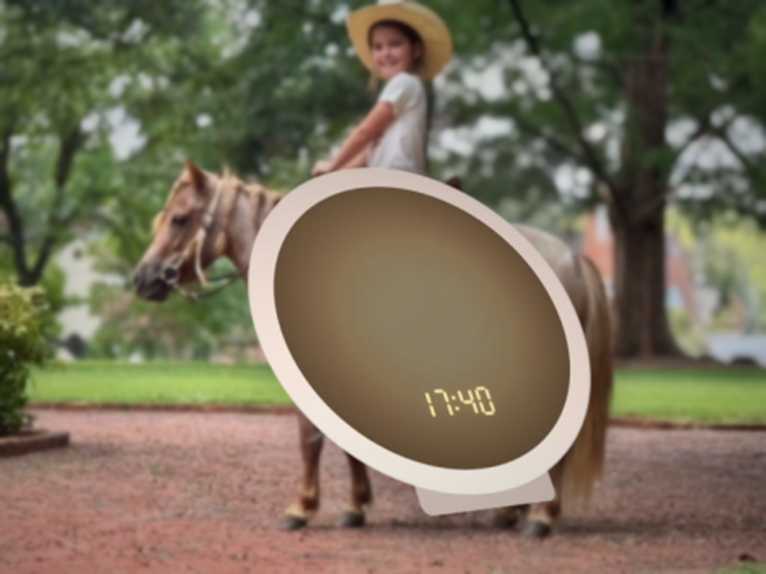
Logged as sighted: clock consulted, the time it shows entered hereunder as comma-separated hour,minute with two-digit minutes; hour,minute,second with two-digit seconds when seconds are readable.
17,40
